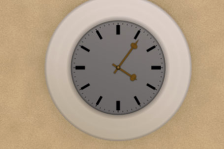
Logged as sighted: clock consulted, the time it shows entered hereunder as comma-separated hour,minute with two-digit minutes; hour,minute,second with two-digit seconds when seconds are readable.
4,06
